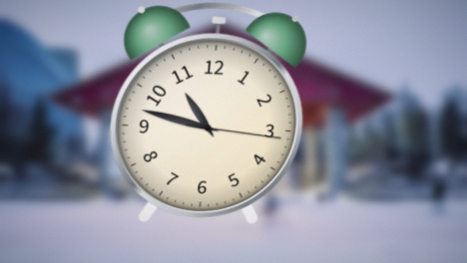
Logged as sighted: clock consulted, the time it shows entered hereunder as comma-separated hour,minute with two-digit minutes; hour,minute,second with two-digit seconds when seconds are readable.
10,47,16
